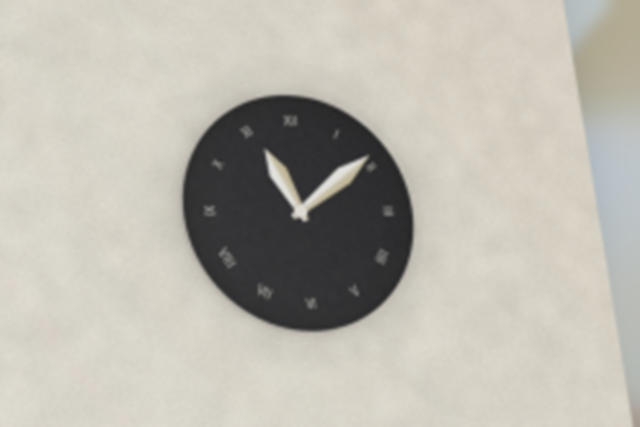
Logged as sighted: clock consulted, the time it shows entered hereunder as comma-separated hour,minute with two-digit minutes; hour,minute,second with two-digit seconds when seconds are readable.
11,09
